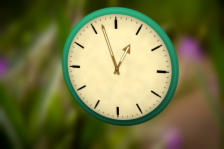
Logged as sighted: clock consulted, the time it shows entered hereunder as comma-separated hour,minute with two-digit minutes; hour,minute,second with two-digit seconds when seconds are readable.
12,57
